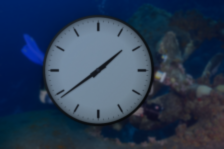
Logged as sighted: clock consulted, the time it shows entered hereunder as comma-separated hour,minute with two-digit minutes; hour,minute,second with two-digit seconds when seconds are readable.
1,39
